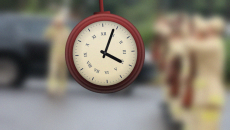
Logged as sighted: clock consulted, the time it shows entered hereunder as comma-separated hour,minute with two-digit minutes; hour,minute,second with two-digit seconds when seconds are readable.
4,04
